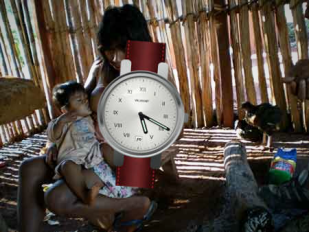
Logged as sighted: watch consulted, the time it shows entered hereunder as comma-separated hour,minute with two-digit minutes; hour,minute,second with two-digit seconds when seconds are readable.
5,19
